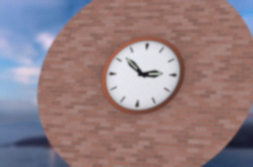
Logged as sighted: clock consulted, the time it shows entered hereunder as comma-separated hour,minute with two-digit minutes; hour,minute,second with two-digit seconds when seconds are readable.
2,52
